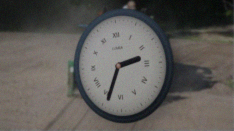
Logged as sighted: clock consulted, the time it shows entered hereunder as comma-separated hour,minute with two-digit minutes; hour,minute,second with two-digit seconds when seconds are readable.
2,34
